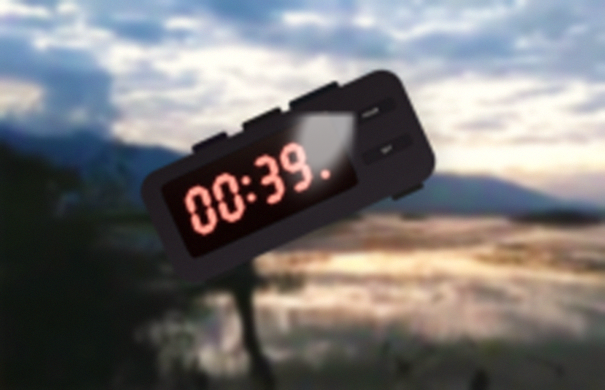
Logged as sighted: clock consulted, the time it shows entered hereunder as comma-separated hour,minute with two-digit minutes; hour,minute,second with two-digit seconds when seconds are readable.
0,39
